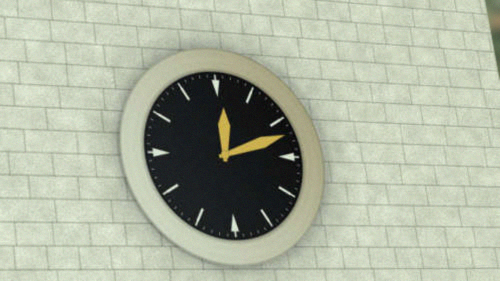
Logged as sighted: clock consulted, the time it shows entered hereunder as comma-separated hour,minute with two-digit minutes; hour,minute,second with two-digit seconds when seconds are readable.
12,12
